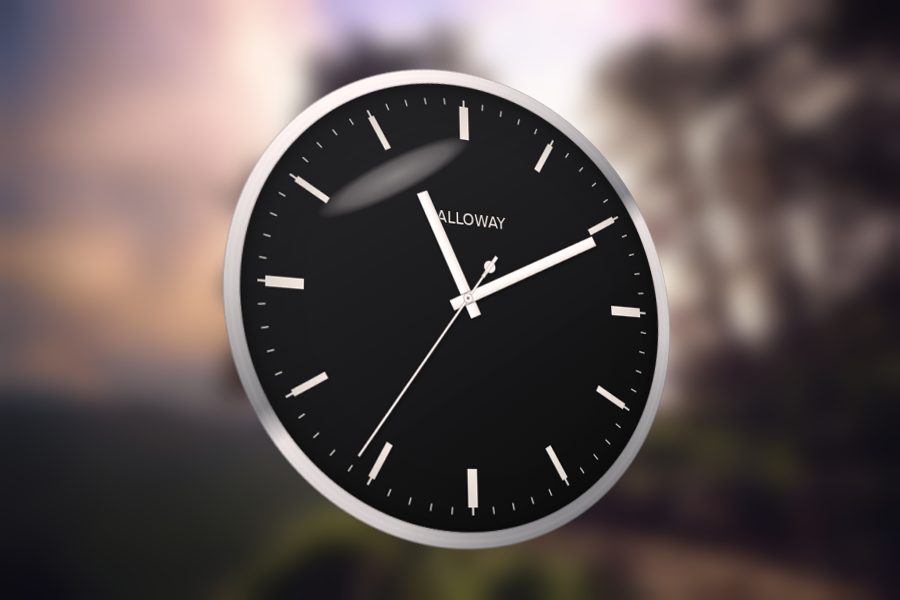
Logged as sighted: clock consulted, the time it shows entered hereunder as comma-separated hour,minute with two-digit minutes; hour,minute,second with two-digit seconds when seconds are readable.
11,10,36
